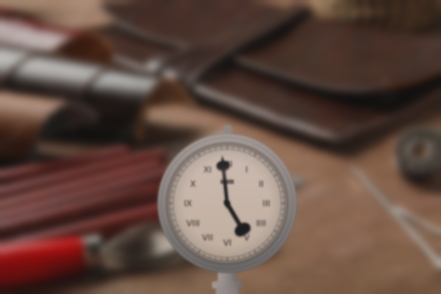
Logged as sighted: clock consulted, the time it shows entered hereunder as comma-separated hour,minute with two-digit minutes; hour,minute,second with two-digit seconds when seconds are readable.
4,59
